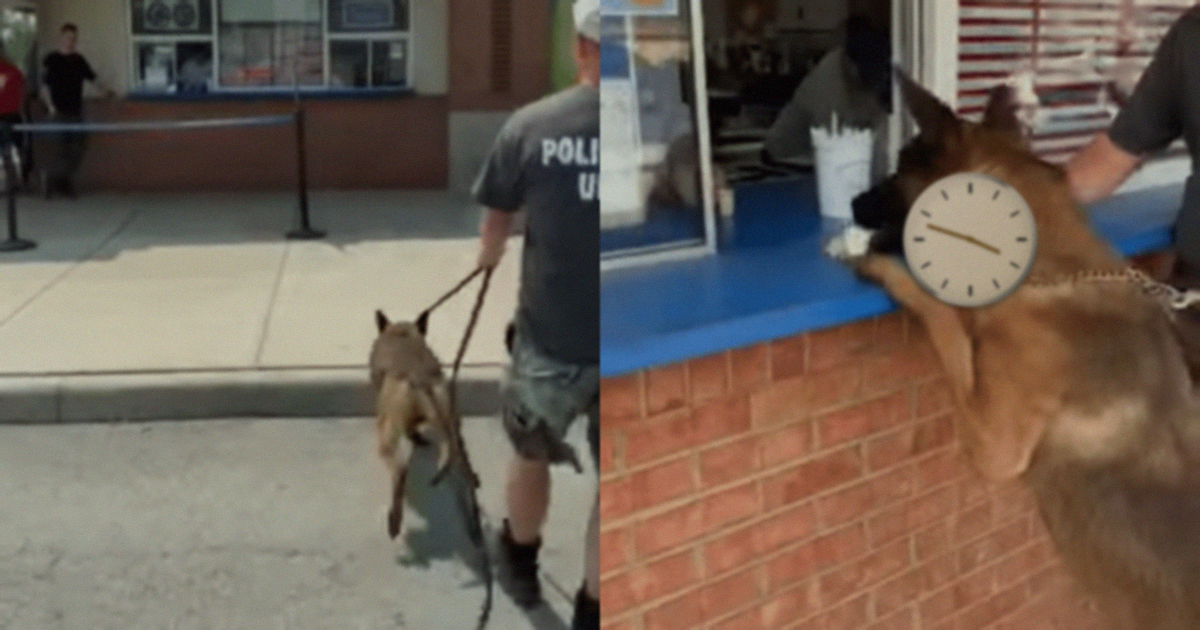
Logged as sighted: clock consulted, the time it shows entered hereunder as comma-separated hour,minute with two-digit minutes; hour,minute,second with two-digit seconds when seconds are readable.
3,48
